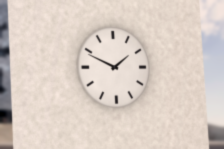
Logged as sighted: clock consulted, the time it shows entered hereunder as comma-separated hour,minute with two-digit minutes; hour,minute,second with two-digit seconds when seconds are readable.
1,49
